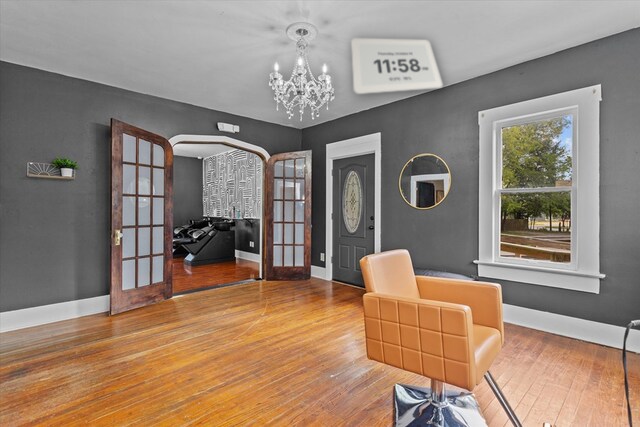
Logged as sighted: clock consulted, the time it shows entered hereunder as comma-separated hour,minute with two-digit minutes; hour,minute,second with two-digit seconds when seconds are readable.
11,58
